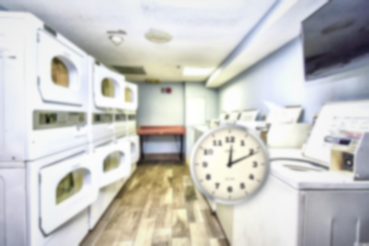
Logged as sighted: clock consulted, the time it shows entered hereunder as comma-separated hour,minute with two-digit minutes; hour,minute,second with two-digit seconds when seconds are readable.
12,11
